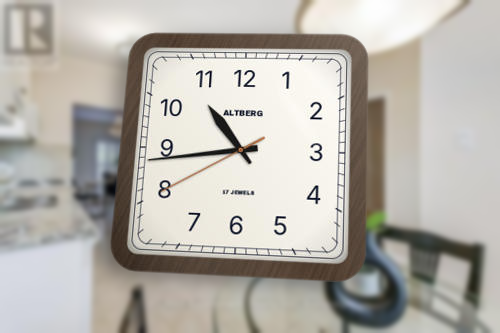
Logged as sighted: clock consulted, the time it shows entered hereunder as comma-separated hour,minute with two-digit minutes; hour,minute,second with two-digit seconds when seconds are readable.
10,43,40
